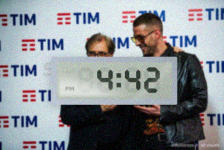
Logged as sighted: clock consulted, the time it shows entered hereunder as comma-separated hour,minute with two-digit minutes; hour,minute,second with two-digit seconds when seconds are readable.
4,42
